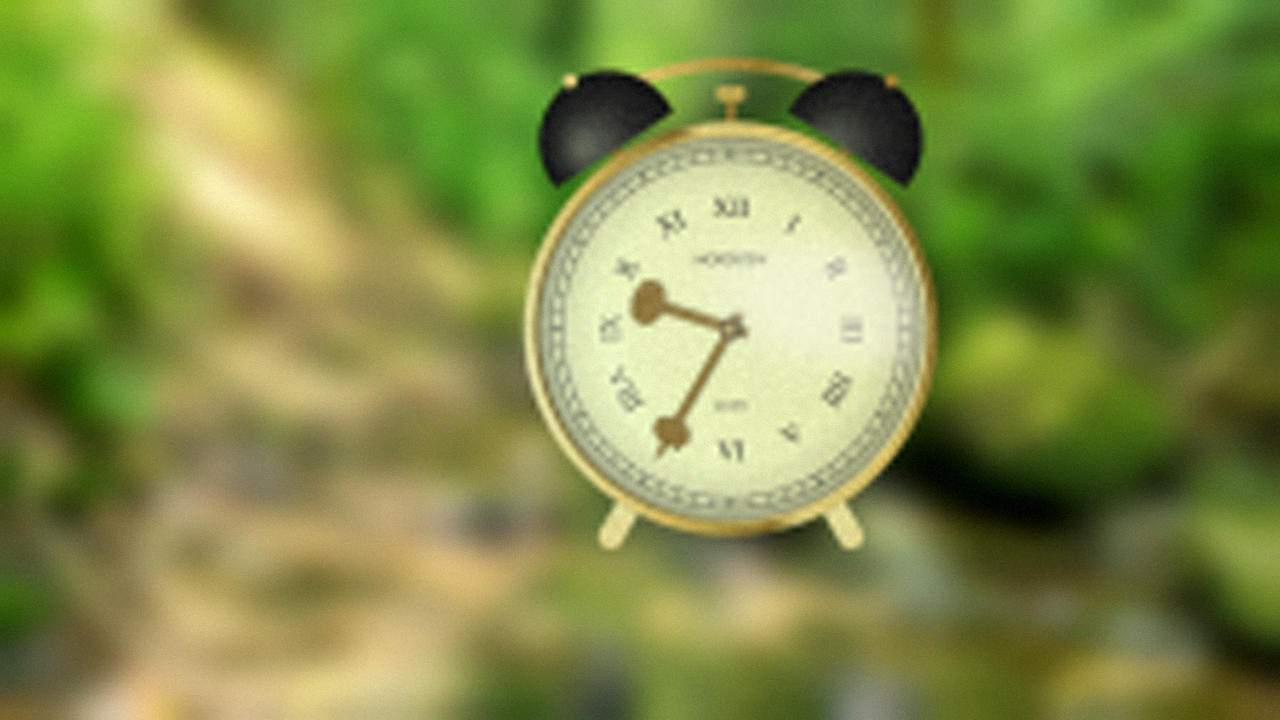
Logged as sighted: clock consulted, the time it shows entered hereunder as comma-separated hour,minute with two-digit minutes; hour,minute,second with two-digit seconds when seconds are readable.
9,35
